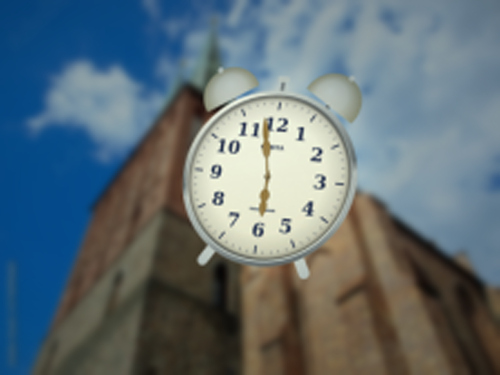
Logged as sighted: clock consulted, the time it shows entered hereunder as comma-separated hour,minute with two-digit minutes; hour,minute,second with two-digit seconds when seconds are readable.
5,58
